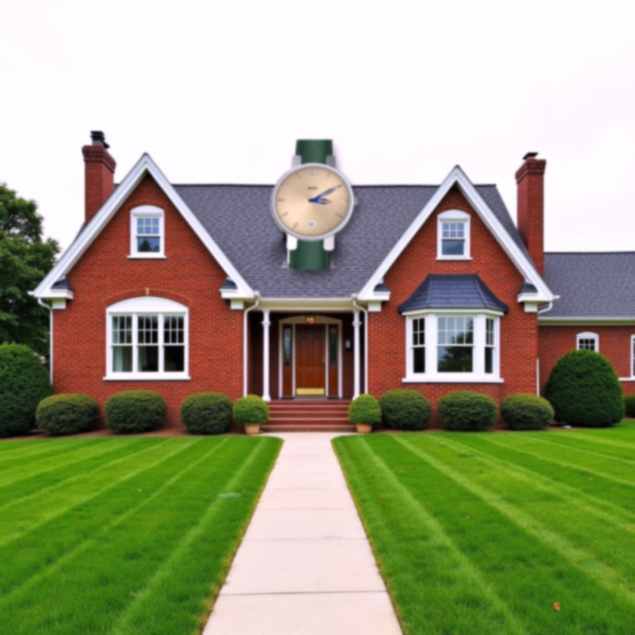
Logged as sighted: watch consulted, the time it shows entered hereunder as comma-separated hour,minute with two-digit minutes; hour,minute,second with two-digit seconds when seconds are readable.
3,10
